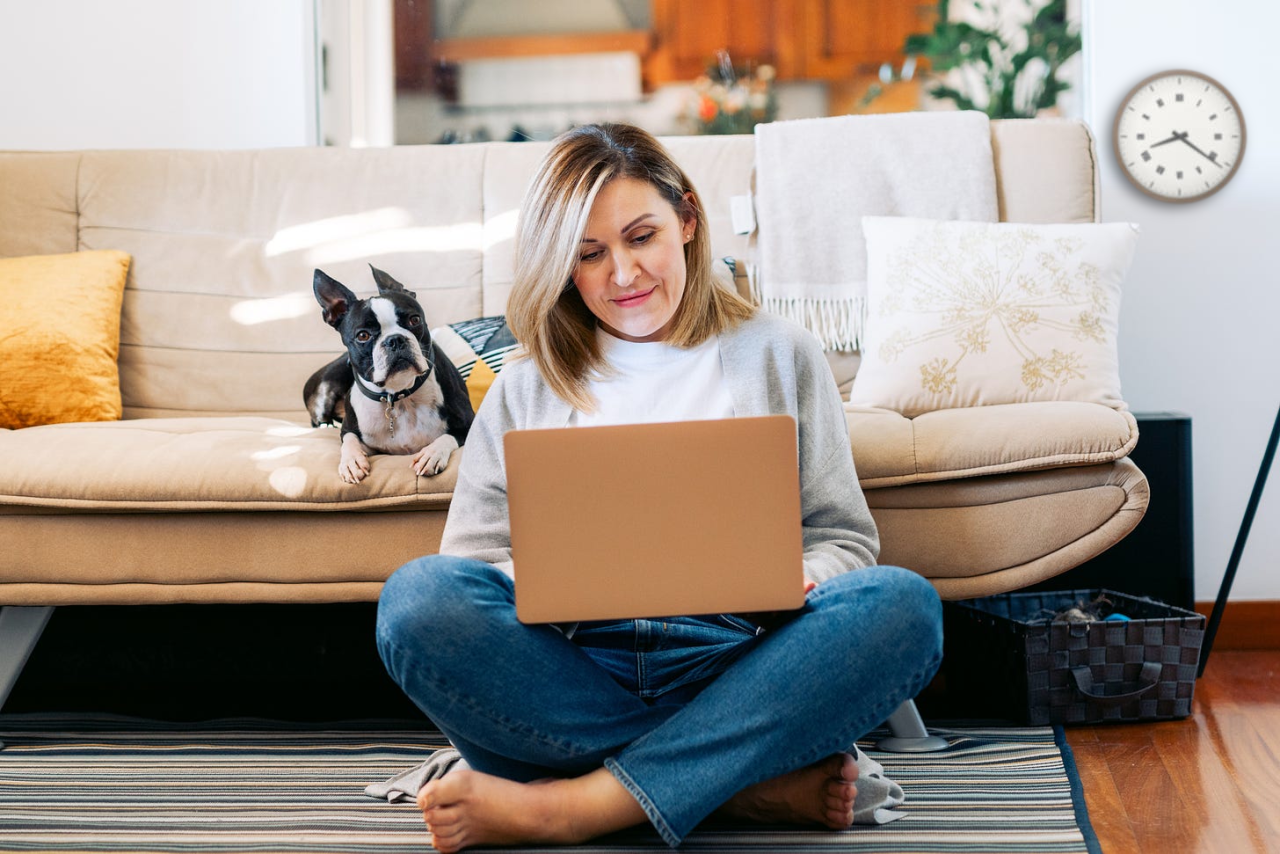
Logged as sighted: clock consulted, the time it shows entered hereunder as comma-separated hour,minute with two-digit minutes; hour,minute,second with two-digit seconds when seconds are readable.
8,21
